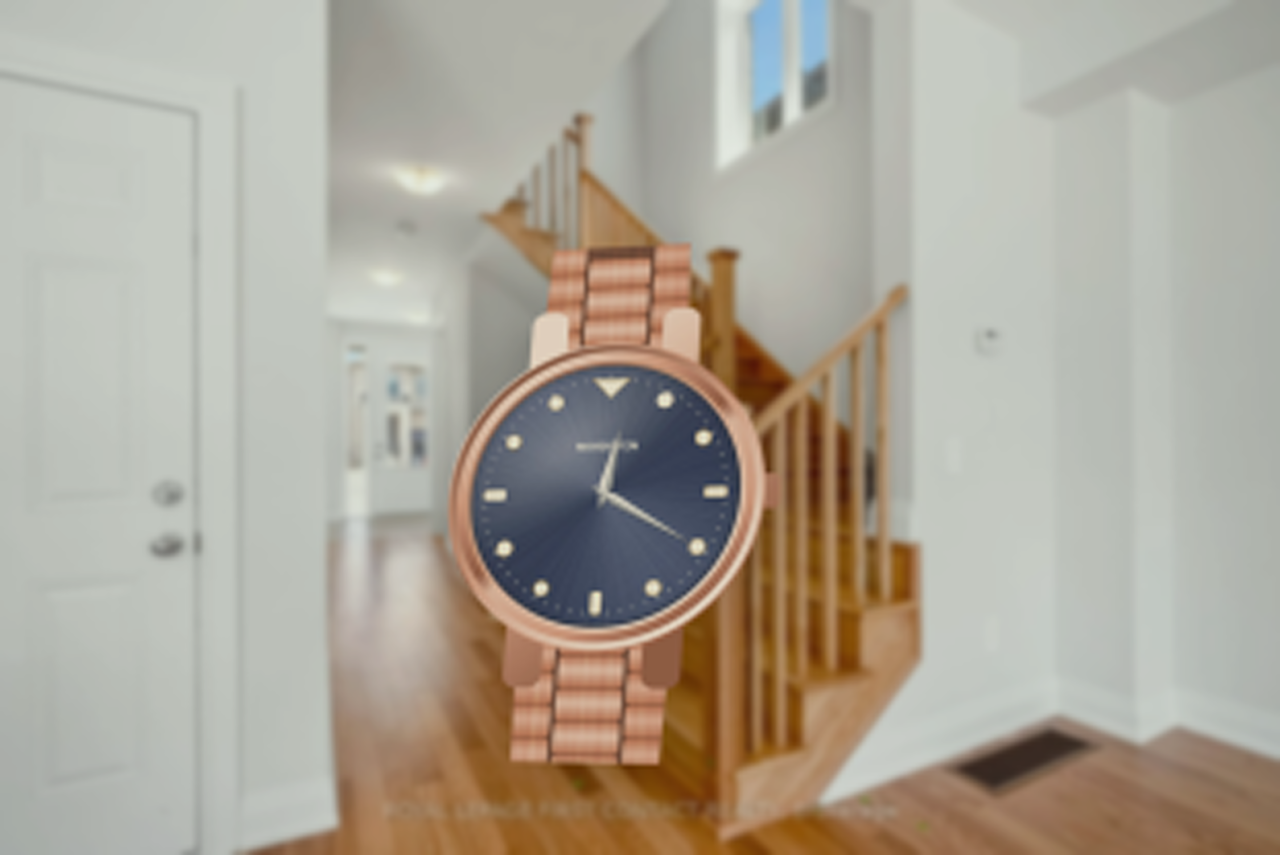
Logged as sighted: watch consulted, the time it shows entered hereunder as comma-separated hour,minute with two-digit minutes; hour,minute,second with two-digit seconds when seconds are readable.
12,20
